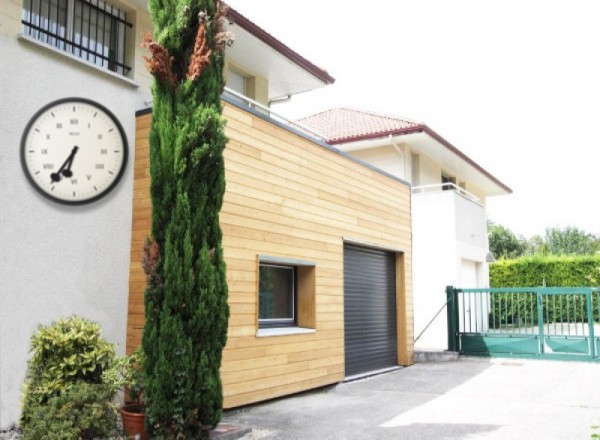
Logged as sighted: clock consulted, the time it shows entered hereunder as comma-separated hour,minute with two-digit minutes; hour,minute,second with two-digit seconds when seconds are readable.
6,36
